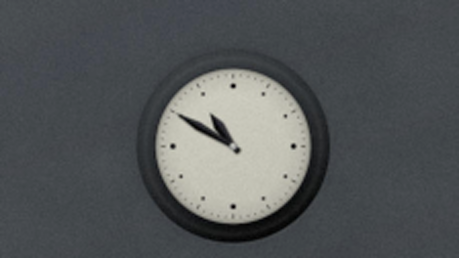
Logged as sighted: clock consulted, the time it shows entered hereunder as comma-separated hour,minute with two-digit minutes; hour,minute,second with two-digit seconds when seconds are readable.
10,50
